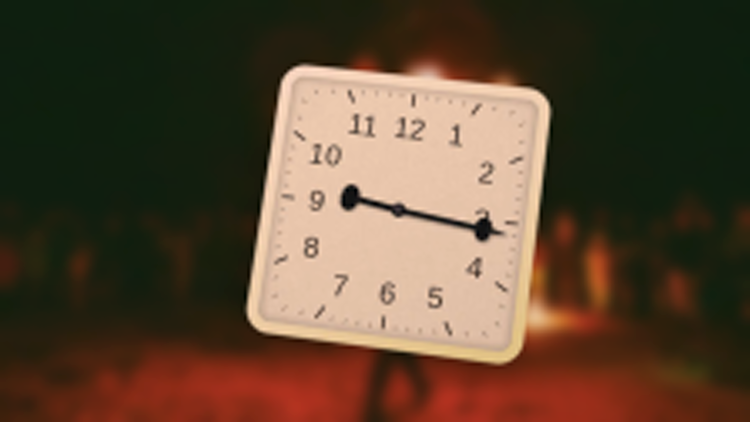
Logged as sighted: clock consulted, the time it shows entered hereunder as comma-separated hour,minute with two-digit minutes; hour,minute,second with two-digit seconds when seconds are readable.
9,16
